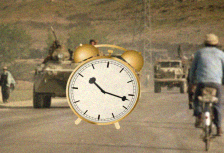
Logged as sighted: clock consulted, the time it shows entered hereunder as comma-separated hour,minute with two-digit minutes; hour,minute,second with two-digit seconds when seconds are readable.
10,17
